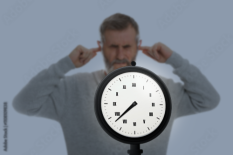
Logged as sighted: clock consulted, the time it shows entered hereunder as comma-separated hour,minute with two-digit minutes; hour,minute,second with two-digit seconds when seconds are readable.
7,38
